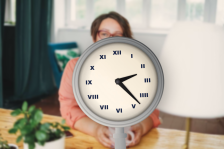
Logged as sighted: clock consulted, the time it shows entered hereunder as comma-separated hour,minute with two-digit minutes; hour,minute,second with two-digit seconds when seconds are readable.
2,23
